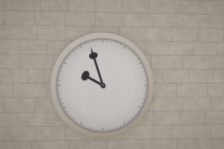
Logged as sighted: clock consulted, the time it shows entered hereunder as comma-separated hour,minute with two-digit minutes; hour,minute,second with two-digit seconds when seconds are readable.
9,57
